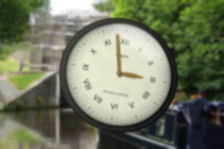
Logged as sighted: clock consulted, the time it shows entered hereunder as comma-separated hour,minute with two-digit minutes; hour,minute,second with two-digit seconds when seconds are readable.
2,58
